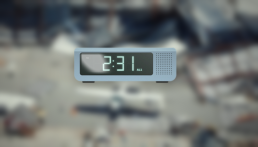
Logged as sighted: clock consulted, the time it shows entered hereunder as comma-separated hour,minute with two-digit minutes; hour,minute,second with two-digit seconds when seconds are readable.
2,31
